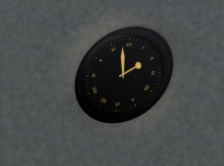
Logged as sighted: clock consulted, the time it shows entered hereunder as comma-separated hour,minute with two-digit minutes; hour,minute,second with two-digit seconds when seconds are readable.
1,58
